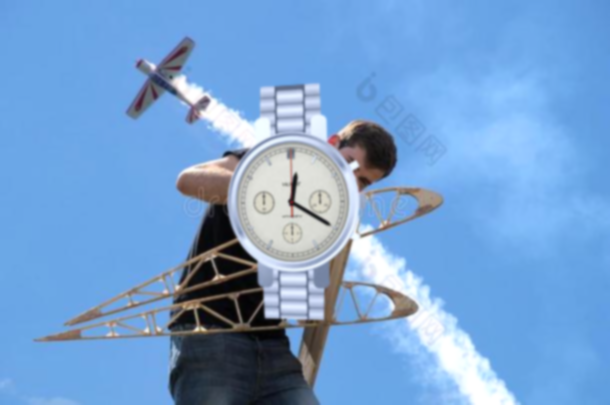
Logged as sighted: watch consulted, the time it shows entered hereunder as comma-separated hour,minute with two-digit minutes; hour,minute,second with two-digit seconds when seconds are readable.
12,20
